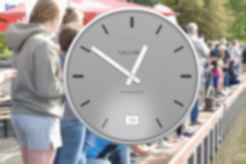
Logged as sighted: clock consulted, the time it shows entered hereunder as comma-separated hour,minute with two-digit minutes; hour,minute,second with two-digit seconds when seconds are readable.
12,51
